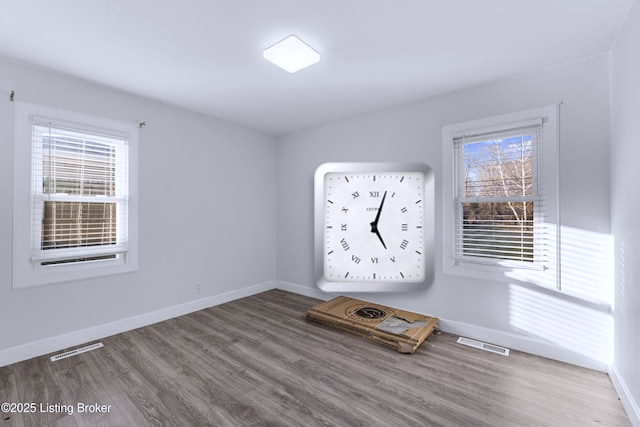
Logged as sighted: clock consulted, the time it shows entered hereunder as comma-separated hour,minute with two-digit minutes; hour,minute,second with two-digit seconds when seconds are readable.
5,03
